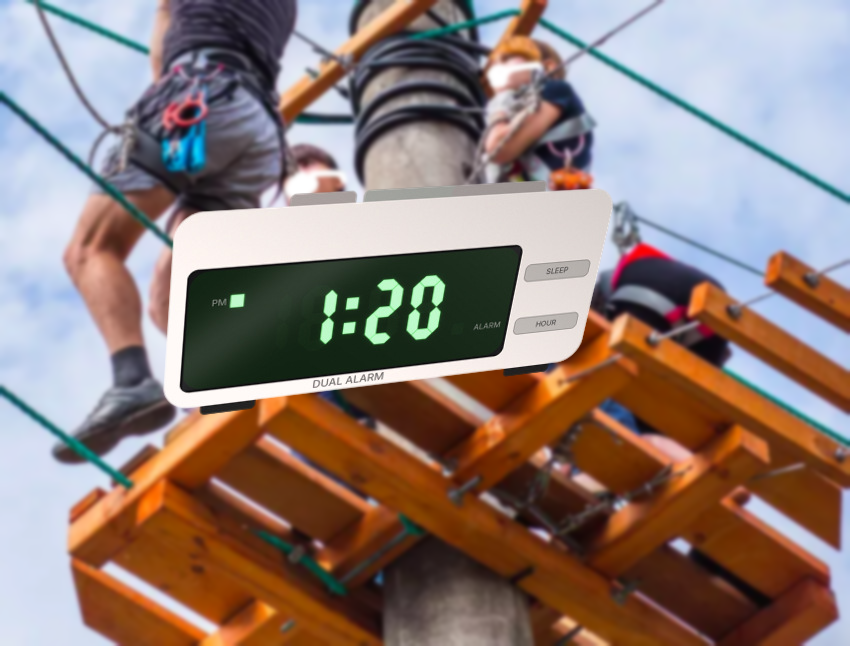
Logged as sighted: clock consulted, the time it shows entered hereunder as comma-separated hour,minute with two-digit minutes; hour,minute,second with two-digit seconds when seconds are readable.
1,20
